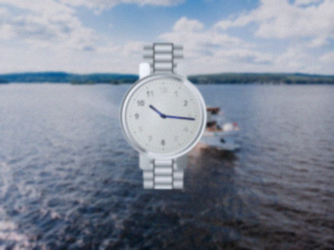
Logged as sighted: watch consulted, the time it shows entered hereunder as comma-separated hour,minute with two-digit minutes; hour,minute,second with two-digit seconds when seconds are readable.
10,16
